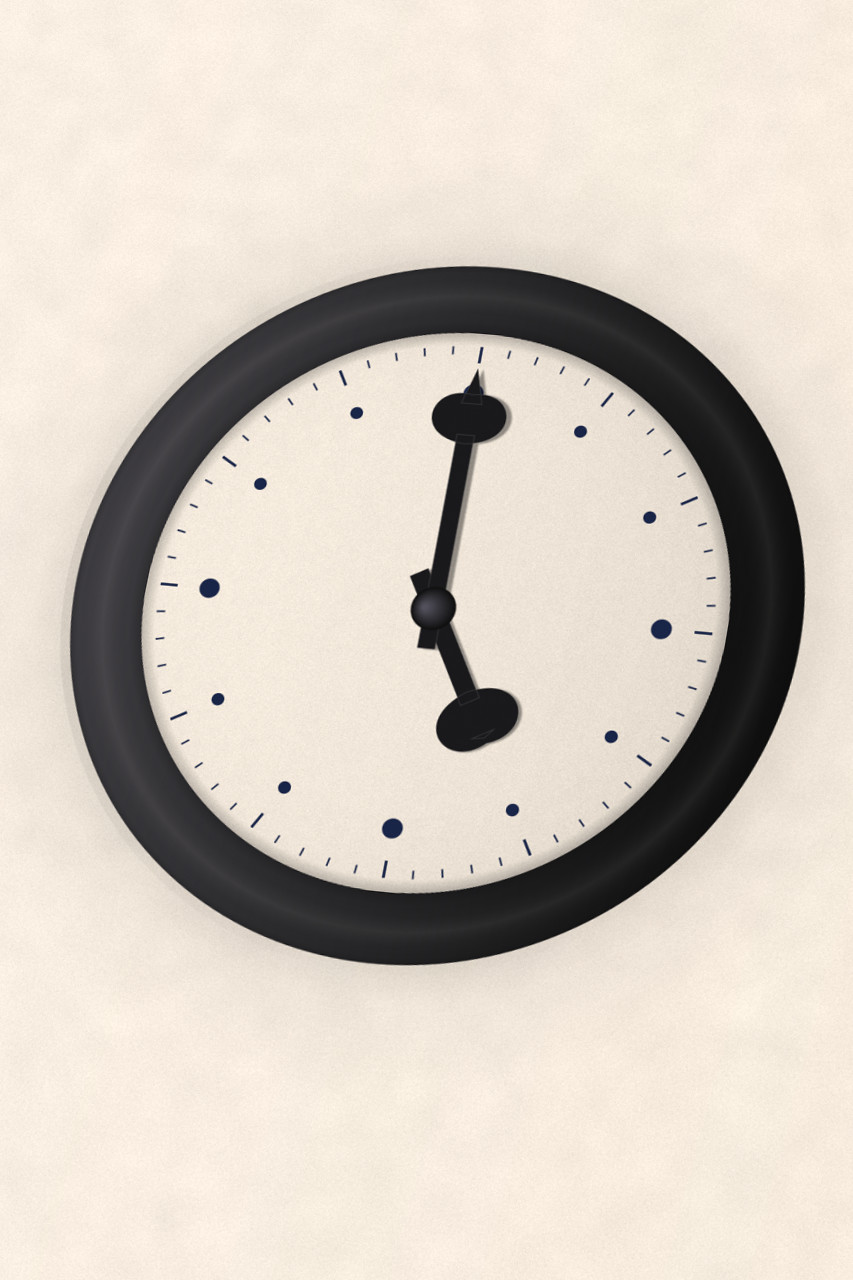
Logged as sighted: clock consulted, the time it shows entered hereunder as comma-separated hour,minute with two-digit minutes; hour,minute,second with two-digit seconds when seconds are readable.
5,00
